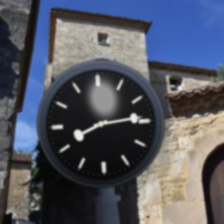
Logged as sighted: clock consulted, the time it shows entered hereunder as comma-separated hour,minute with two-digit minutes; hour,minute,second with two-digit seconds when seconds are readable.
8,14
